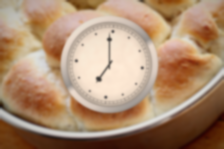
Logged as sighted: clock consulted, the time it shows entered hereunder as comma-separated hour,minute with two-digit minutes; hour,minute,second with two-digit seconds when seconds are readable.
6,59
